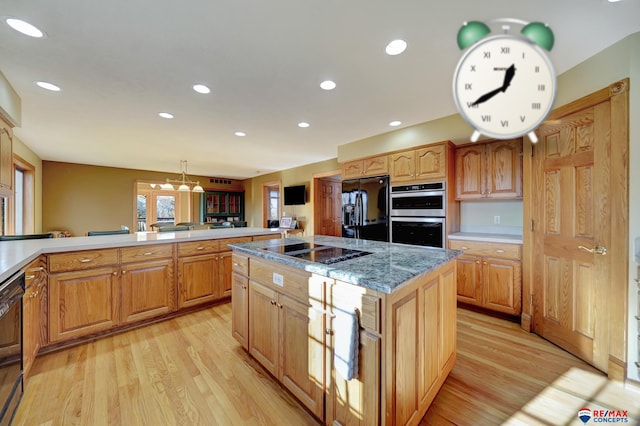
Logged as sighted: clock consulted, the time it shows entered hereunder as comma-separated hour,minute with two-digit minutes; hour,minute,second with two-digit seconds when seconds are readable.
12,40
